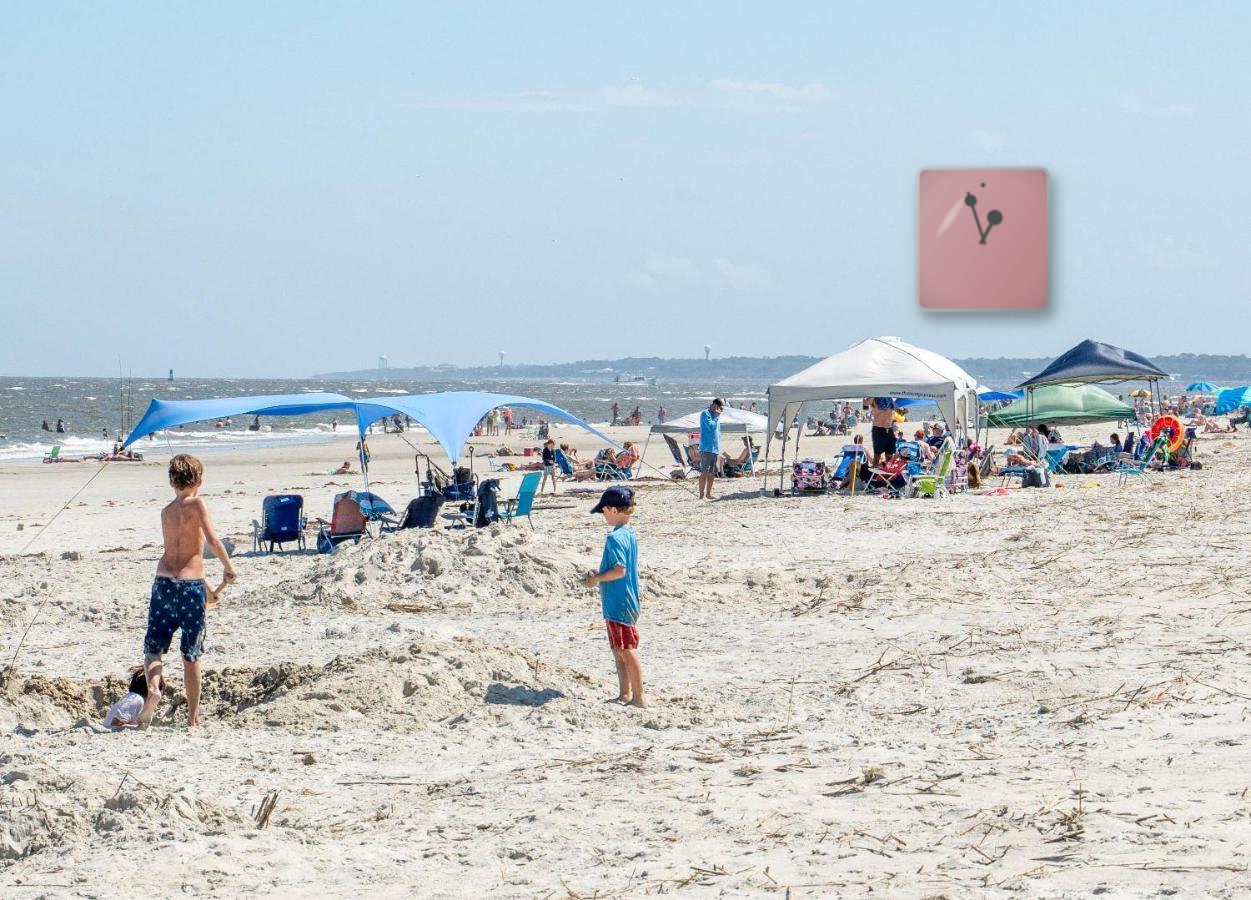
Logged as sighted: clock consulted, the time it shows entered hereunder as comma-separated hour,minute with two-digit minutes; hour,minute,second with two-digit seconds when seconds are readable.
12,57
